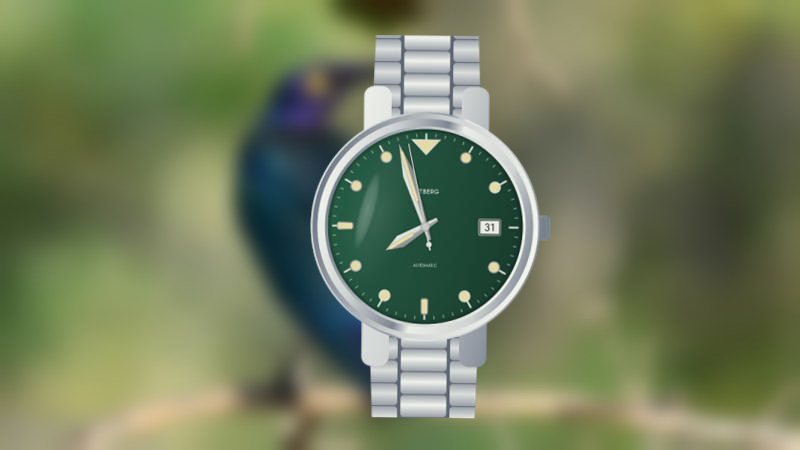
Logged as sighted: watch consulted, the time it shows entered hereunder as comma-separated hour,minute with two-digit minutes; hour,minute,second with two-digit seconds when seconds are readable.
7,56,58
